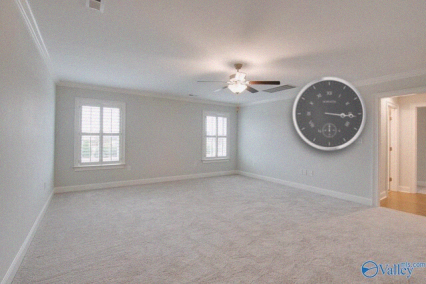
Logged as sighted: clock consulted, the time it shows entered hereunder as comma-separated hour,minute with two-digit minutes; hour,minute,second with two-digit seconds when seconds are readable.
3,16
